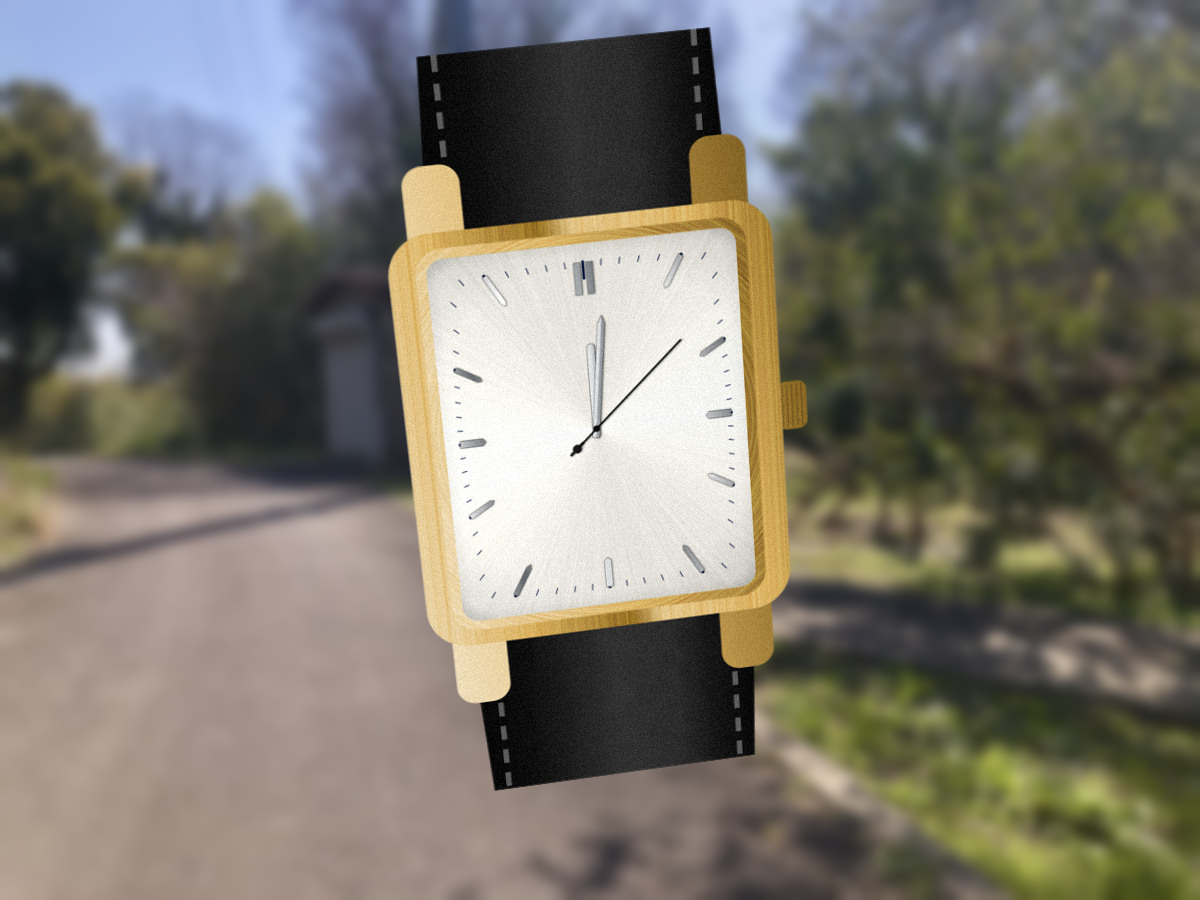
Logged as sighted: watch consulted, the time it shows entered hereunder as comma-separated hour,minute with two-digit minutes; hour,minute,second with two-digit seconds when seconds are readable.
12,01,08
